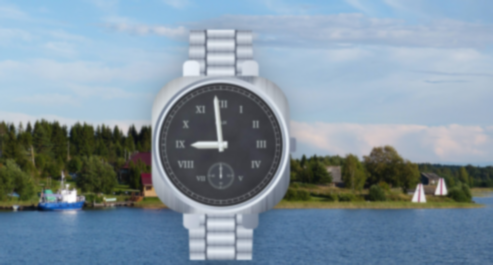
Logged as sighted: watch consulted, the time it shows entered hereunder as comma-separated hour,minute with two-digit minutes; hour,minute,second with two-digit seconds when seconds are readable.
8,59
